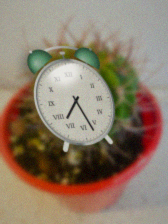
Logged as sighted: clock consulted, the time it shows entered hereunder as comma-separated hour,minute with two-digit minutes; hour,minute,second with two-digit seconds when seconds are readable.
7,27
